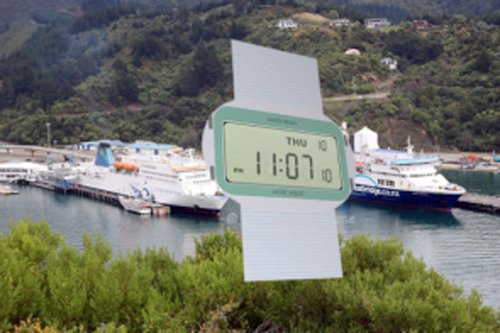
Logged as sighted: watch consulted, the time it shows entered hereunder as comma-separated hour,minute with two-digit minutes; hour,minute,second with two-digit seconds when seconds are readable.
11,07,10
